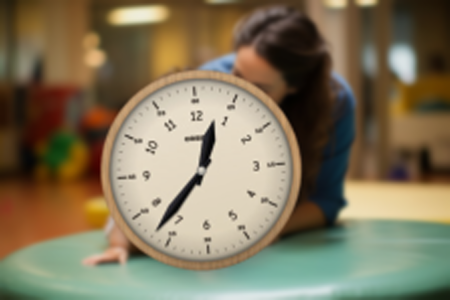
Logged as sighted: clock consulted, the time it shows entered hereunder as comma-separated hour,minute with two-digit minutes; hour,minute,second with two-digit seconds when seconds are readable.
12,37
